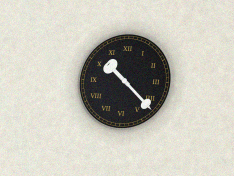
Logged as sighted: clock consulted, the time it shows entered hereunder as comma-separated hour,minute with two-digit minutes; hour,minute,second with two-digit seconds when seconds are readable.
10,22
